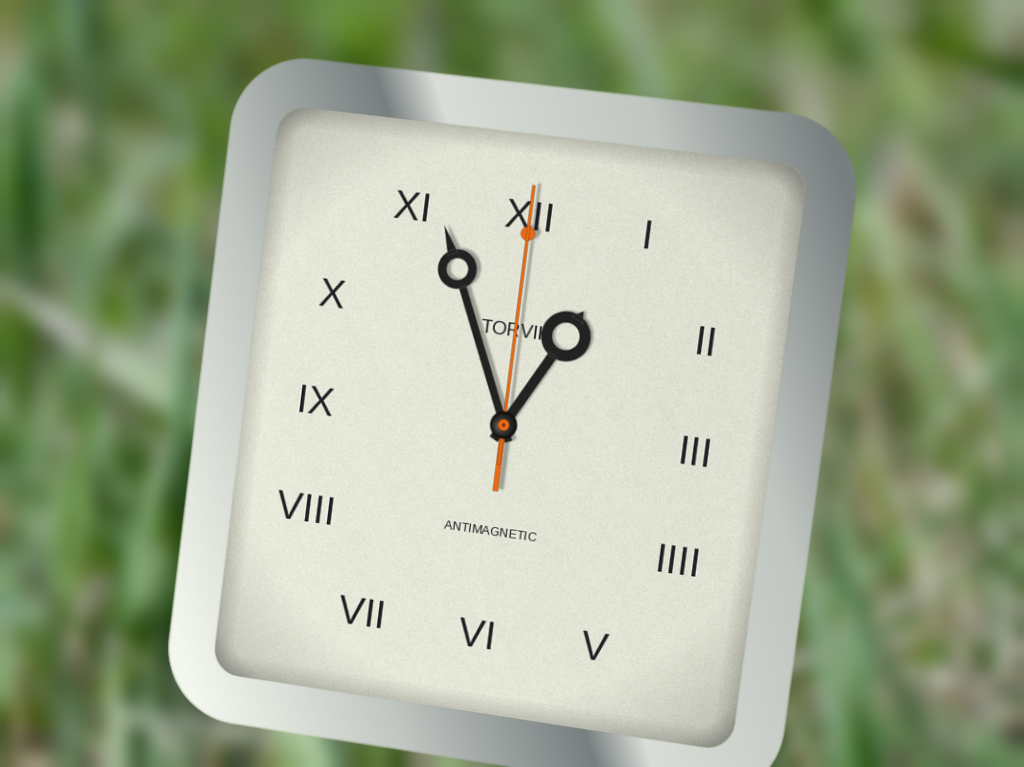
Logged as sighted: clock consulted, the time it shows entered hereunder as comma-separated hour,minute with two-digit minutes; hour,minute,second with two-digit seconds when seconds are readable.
12,56,00
